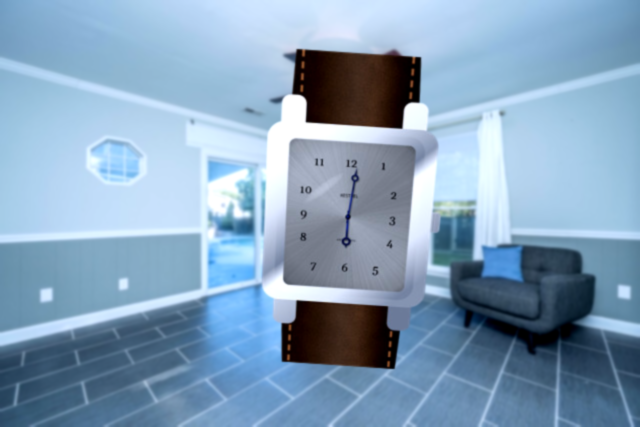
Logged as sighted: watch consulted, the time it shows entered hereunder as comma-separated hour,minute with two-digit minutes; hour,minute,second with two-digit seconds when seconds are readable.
6,01
